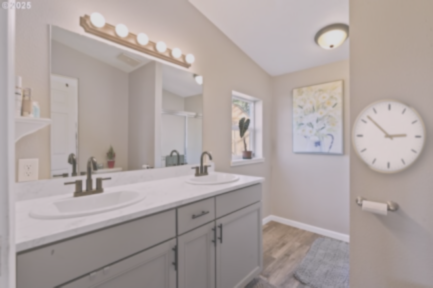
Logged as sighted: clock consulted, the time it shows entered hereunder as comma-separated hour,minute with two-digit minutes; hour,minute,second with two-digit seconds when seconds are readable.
2,52
